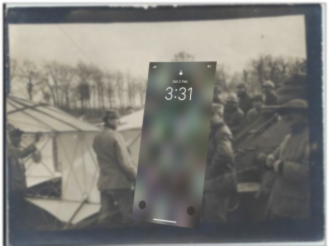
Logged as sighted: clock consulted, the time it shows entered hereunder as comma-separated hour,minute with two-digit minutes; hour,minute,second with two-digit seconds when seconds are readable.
3,31
